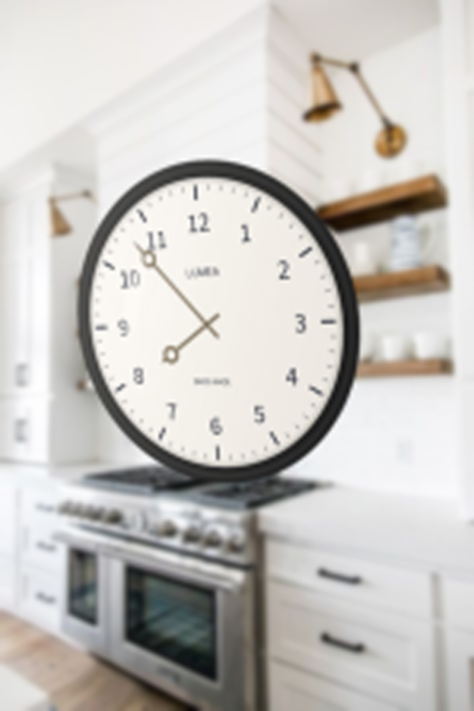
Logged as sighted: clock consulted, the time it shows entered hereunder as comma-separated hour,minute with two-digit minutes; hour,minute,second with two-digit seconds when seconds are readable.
7,53
